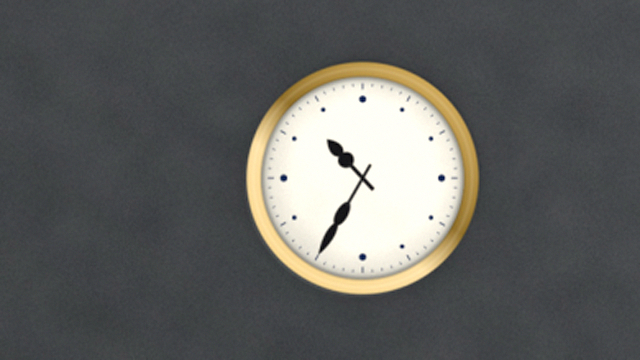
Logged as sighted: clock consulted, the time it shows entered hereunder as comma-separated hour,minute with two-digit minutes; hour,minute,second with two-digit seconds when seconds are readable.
10,35
